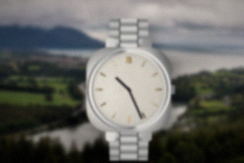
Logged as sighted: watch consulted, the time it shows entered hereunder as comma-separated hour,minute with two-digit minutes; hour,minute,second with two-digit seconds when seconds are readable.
10,26
